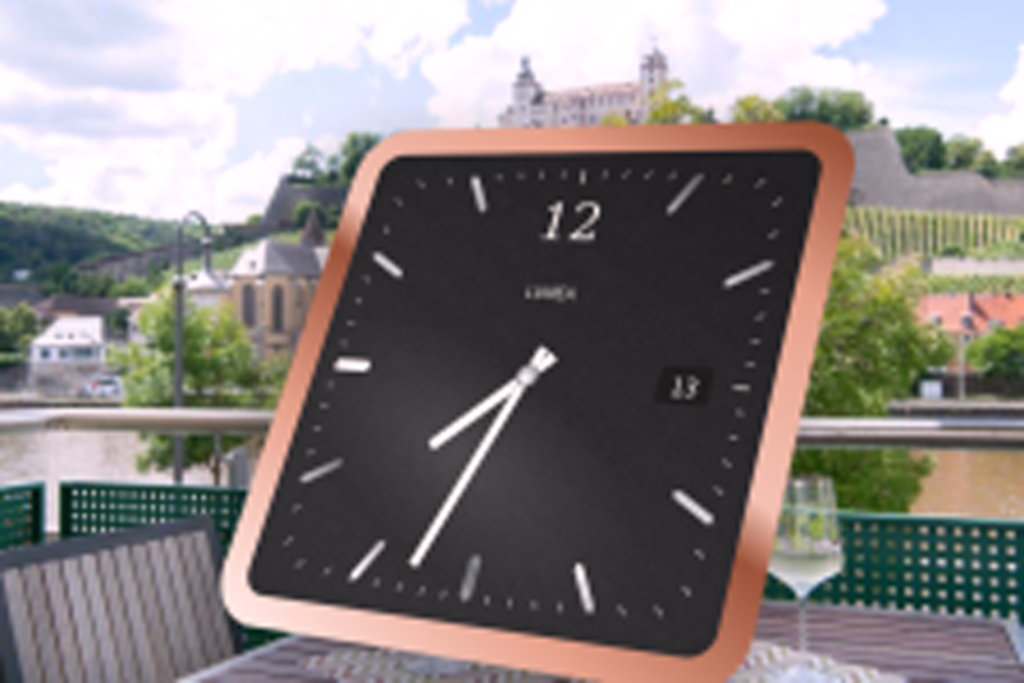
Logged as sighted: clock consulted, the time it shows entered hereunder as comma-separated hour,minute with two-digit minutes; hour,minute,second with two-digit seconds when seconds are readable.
7,33
